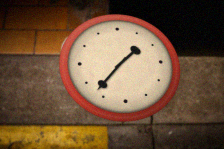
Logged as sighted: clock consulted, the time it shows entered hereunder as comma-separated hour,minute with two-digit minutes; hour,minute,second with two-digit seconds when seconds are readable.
1,37
